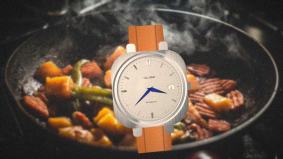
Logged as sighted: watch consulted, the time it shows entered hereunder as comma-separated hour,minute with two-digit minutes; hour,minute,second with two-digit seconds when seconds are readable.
3,38
